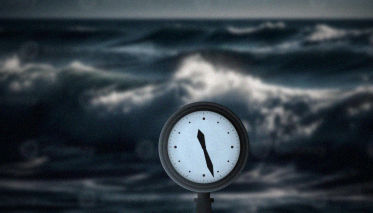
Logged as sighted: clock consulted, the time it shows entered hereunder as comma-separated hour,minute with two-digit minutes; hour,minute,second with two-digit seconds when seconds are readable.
11,27
